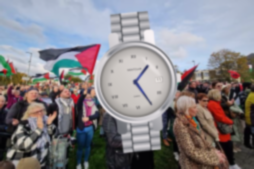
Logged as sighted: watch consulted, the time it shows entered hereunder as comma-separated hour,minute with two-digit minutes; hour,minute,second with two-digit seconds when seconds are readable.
1,25
